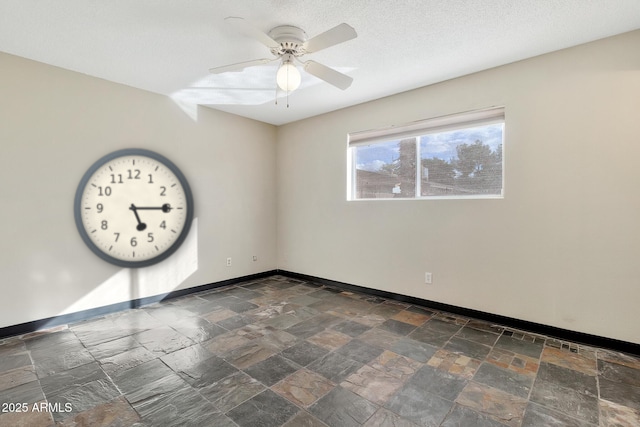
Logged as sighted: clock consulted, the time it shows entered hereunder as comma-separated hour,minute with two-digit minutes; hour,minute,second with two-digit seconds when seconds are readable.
5,15
